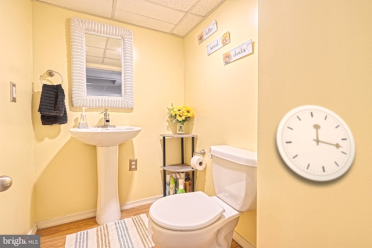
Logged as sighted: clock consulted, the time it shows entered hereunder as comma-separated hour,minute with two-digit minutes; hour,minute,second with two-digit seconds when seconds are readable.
12,18
